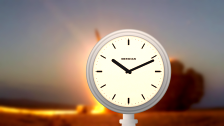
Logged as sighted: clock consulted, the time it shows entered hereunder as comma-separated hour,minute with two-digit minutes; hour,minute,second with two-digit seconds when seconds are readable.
10,11
